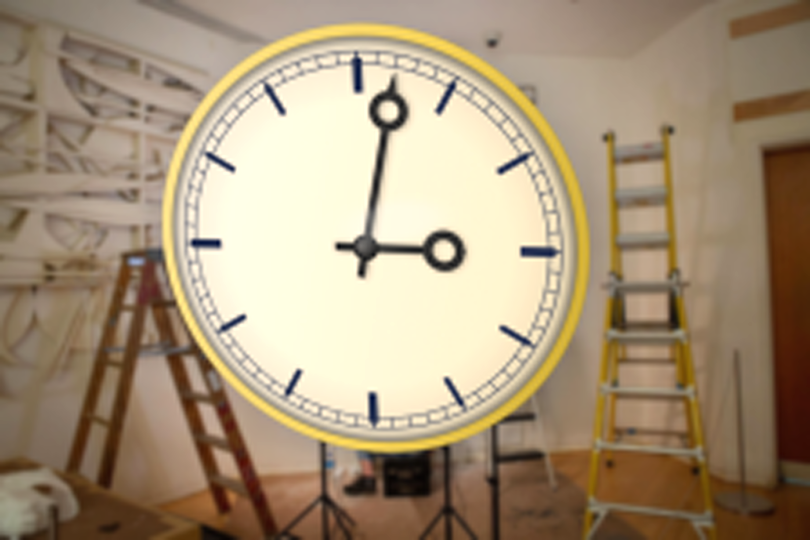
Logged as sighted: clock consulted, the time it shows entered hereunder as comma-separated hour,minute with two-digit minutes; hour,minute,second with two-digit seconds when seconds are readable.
3,02
